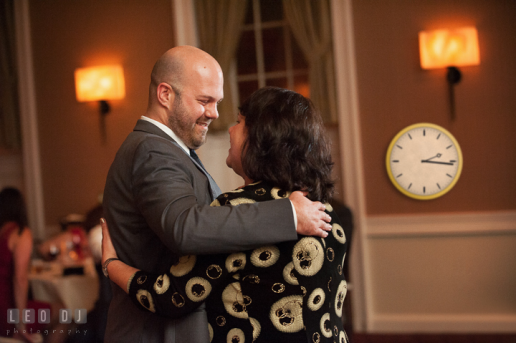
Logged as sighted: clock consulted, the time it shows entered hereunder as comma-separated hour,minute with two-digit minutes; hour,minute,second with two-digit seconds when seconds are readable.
2,16
